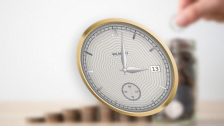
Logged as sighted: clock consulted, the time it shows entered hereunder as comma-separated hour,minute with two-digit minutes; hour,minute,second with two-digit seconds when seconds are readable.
3,02
